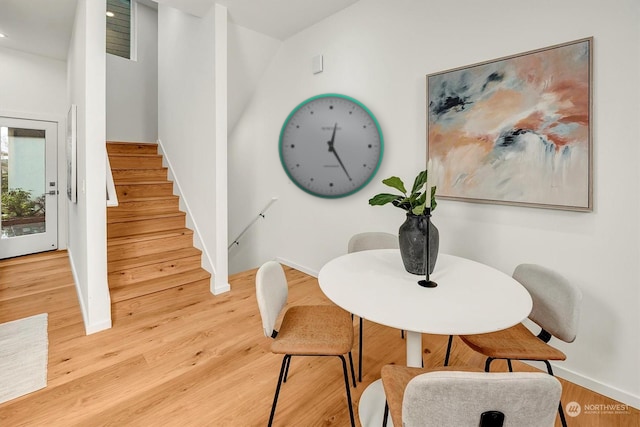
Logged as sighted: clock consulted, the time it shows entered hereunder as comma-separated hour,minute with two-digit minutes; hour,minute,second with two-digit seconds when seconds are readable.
12,25
